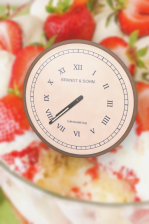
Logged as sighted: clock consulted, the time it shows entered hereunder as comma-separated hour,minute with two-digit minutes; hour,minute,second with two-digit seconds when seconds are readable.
7,38
